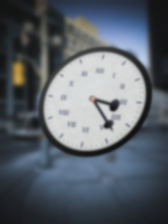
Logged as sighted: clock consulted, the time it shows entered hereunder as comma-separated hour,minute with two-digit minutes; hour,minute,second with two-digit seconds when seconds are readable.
3,23
